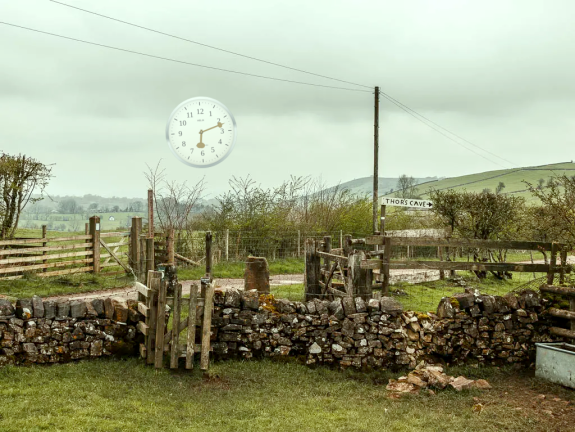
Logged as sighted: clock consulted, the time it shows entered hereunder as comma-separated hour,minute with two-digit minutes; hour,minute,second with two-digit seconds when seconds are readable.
6,12
